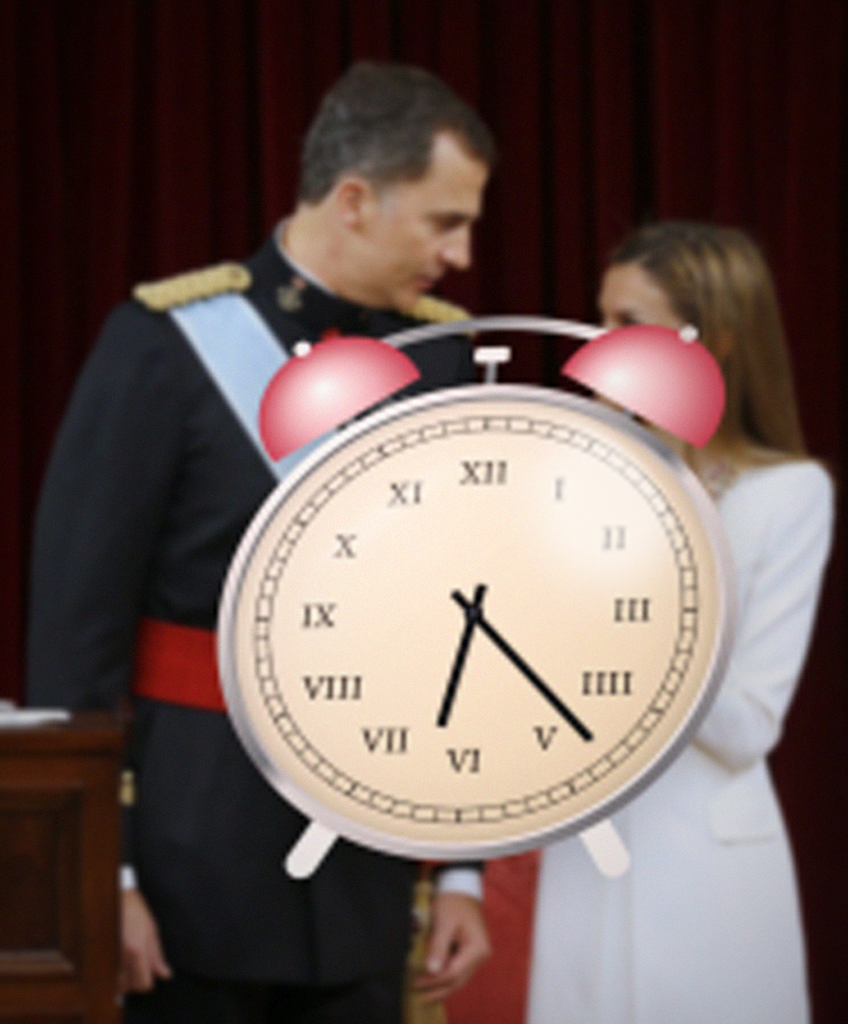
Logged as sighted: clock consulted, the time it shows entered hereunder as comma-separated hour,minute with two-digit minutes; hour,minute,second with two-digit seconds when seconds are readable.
6,23
